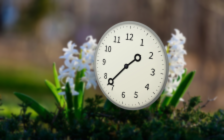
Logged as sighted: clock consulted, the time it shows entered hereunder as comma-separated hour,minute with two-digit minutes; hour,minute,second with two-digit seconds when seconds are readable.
1,37
